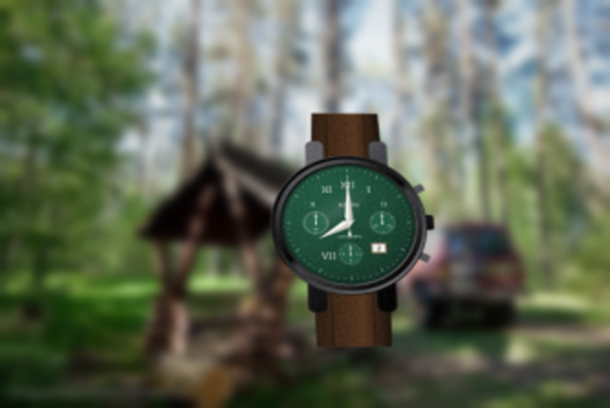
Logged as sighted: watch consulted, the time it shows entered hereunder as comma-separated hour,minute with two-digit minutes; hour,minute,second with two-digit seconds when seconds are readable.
8,00
